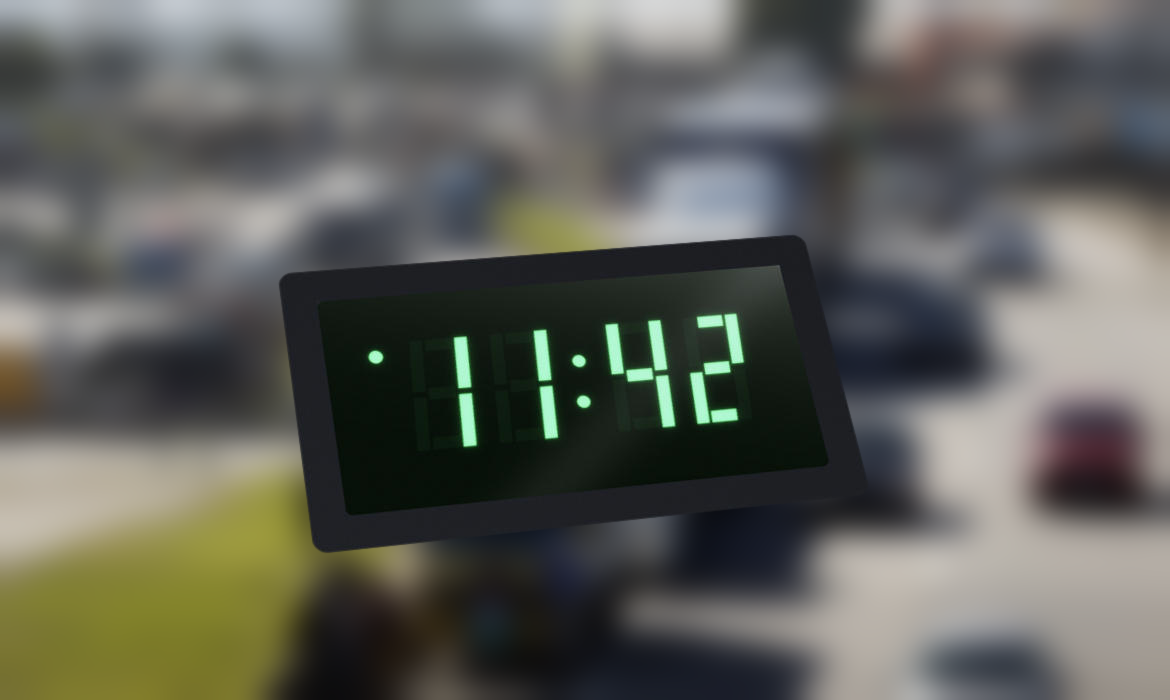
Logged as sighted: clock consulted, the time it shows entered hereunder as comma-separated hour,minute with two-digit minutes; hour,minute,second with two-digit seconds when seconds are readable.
11,42
